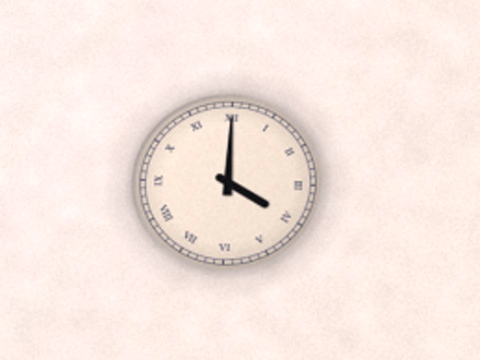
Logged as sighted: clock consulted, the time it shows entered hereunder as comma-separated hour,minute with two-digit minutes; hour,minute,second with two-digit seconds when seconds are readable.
4,00
